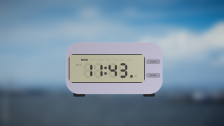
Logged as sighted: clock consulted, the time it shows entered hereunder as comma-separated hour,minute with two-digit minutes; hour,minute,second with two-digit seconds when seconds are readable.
11,43
